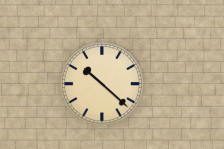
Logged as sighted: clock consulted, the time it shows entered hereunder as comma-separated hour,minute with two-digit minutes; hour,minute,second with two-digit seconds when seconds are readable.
10,22
